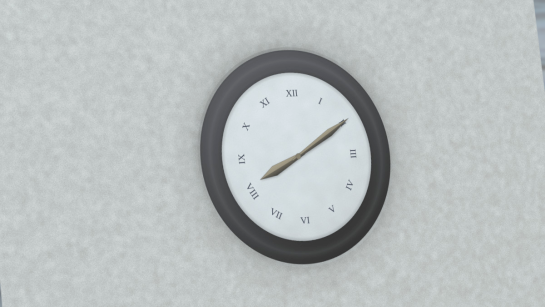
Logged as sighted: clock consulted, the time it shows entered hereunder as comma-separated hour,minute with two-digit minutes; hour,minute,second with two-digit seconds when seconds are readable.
8,10
